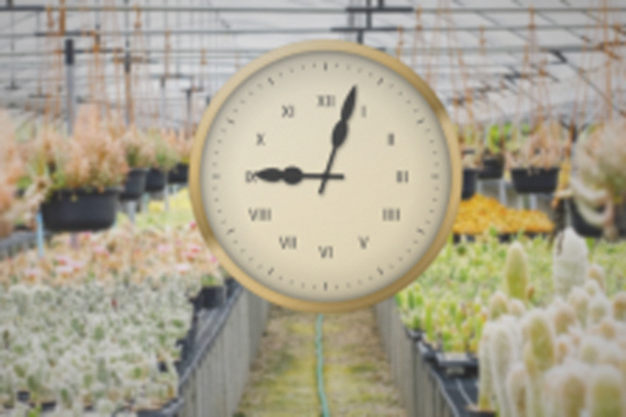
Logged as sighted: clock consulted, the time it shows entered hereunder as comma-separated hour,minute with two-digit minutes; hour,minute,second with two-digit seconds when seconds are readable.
9,03
